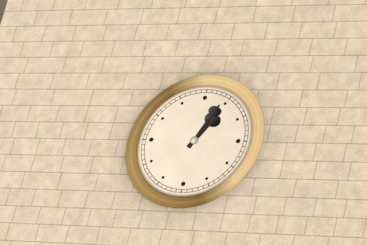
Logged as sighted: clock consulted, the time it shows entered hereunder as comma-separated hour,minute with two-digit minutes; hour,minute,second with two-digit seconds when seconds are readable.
1,04
